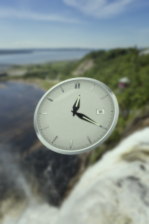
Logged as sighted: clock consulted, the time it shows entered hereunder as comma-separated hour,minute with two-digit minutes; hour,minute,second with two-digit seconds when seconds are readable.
12,20
